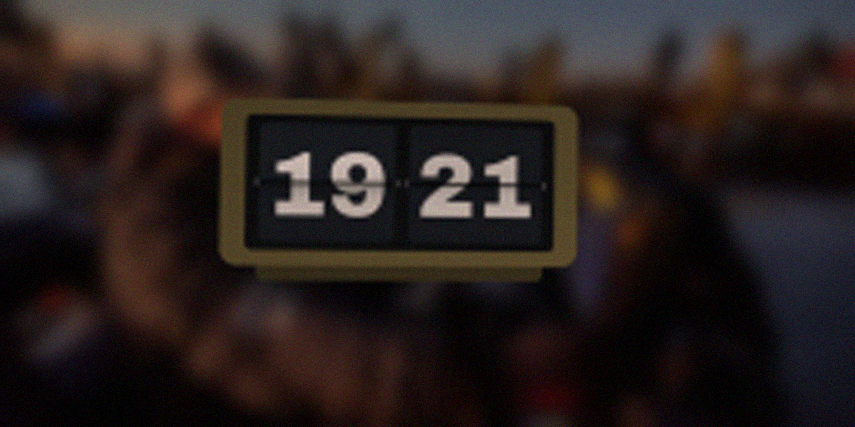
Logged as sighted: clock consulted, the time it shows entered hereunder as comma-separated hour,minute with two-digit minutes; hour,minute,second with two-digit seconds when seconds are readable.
19,21
